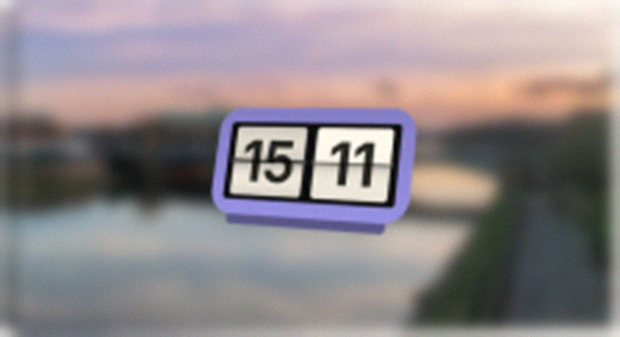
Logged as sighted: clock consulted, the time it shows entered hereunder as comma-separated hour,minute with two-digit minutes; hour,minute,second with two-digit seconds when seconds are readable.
15,11
